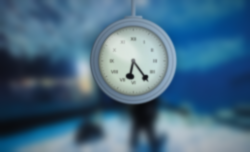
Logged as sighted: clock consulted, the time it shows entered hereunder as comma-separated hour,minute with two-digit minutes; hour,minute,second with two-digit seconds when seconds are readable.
6,24
